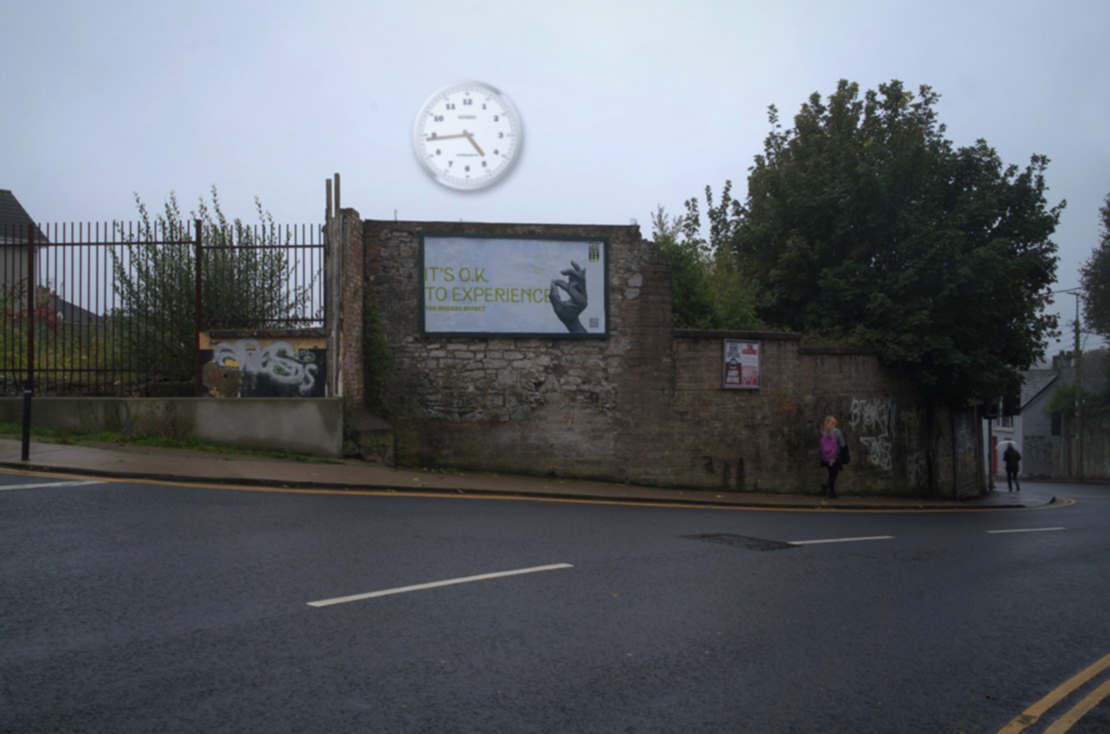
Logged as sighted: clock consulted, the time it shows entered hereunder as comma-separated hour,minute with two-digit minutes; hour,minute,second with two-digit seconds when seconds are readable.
4,44
